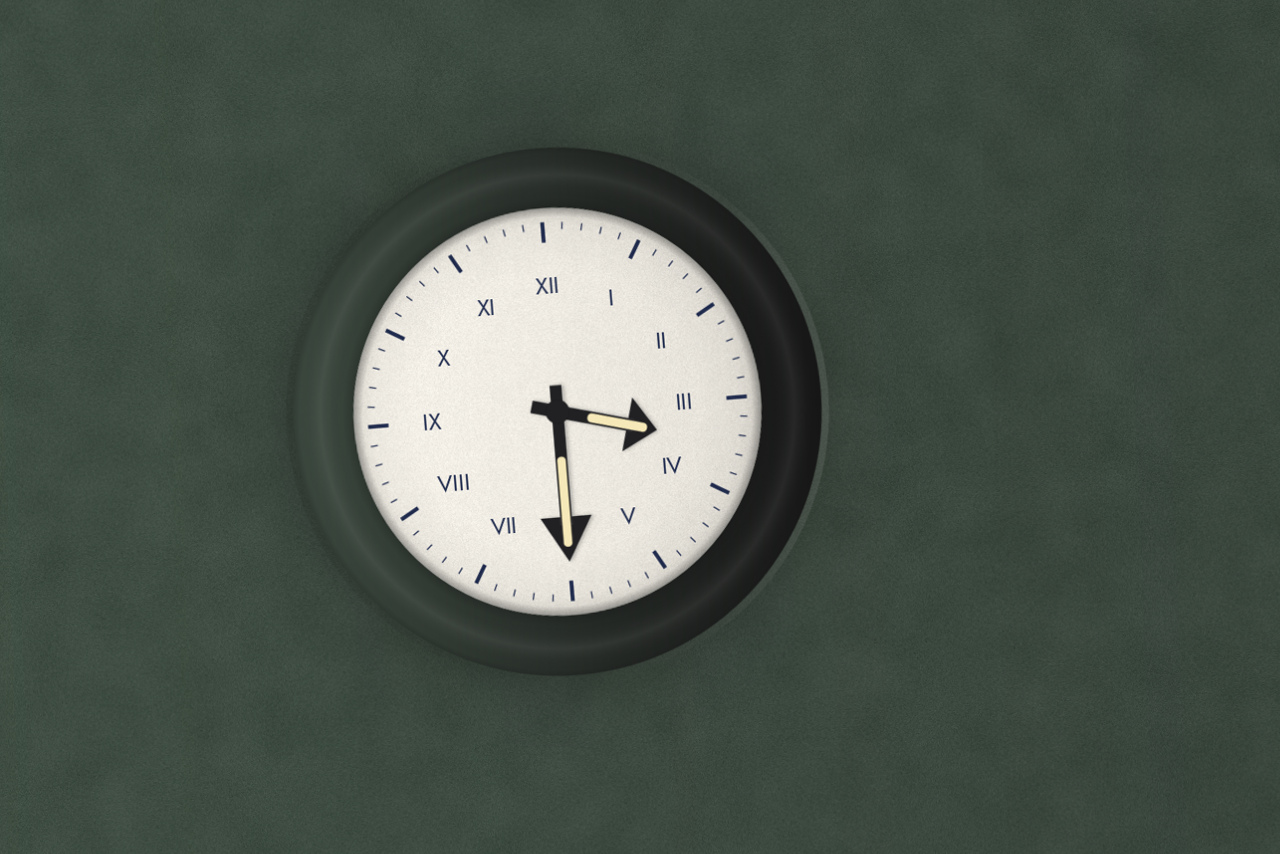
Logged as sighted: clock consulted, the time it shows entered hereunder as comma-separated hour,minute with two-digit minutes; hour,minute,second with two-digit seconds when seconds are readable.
3,30
